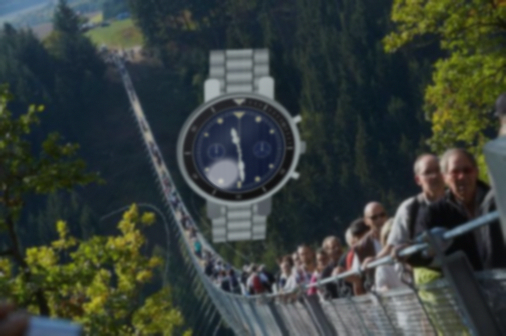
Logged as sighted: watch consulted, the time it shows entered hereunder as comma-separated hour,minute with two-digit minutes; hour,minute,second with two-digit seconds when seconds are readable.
11,29
